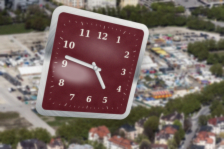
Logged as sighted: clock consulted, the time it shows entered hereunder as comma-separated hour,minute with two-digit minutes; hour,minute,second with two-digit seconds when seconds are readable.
4,47
